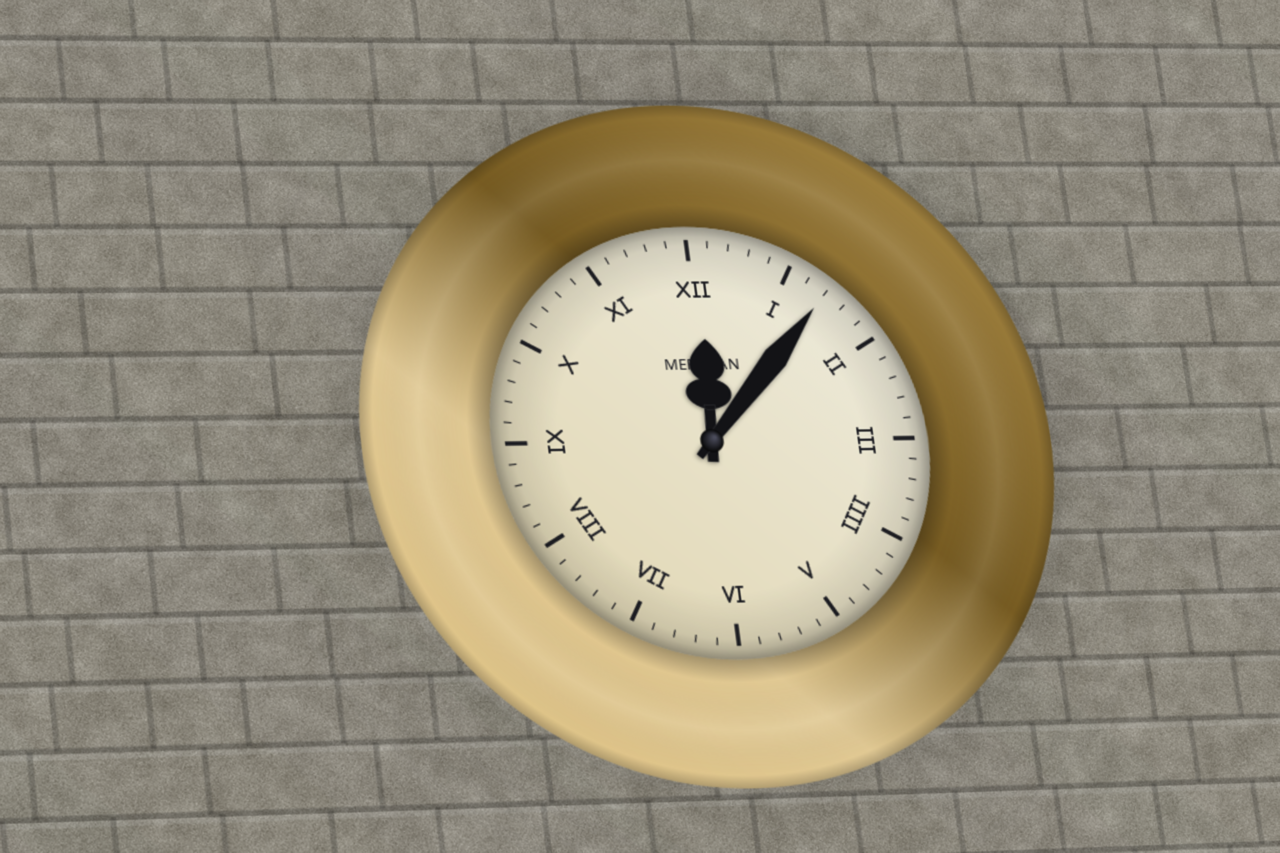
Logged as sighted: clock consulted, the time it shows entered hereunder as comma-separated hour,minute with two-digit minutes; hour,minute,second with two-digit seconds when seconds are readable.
12,07
